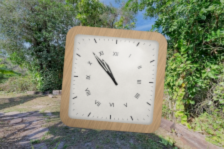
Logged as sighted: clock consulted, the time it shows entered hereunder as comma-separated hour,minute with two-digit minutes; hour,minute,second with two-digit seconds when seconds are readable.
10,53
